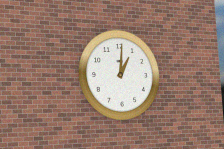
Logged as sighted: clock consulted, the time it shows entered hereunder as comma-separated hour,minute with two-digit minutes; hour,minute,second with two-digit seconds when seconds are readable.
1,01
